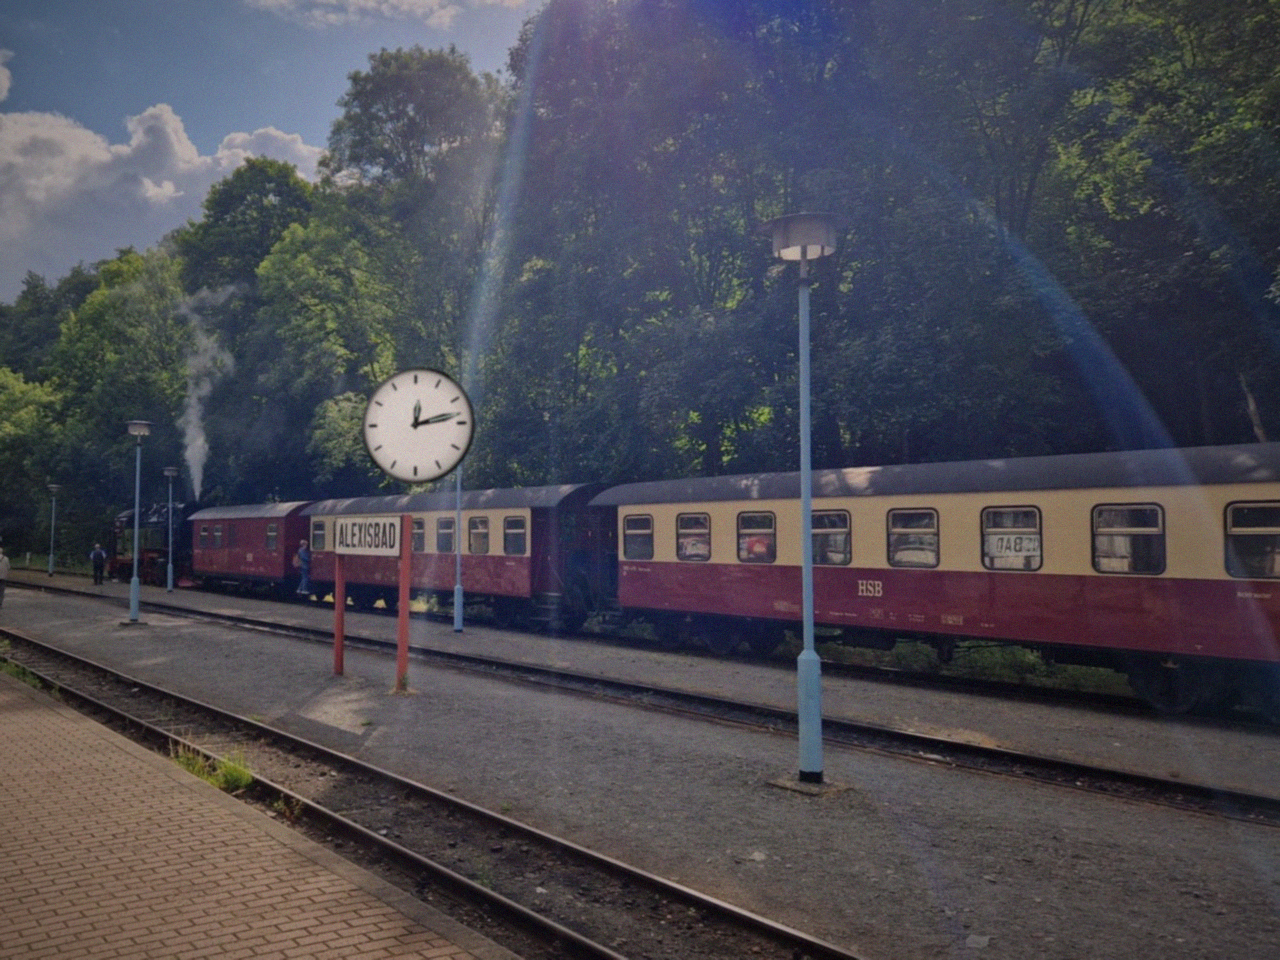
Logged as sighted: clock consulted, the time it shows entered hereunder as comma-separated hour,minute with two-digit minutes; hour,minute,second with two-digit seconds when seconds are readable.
12,13
